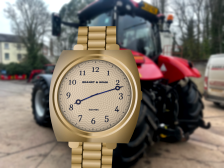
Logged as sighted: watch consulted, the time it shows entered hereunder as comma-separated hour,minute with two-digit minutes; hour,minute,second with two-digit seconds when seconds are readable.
8,12
